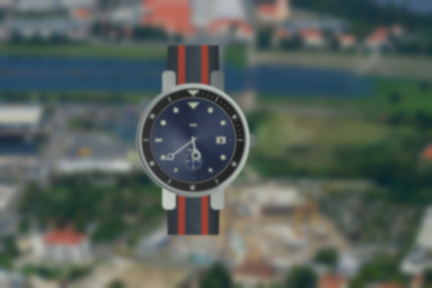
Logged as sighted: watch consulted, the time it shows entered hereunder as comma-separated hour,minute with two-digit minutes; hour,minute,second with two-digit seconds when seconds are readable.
5,39
